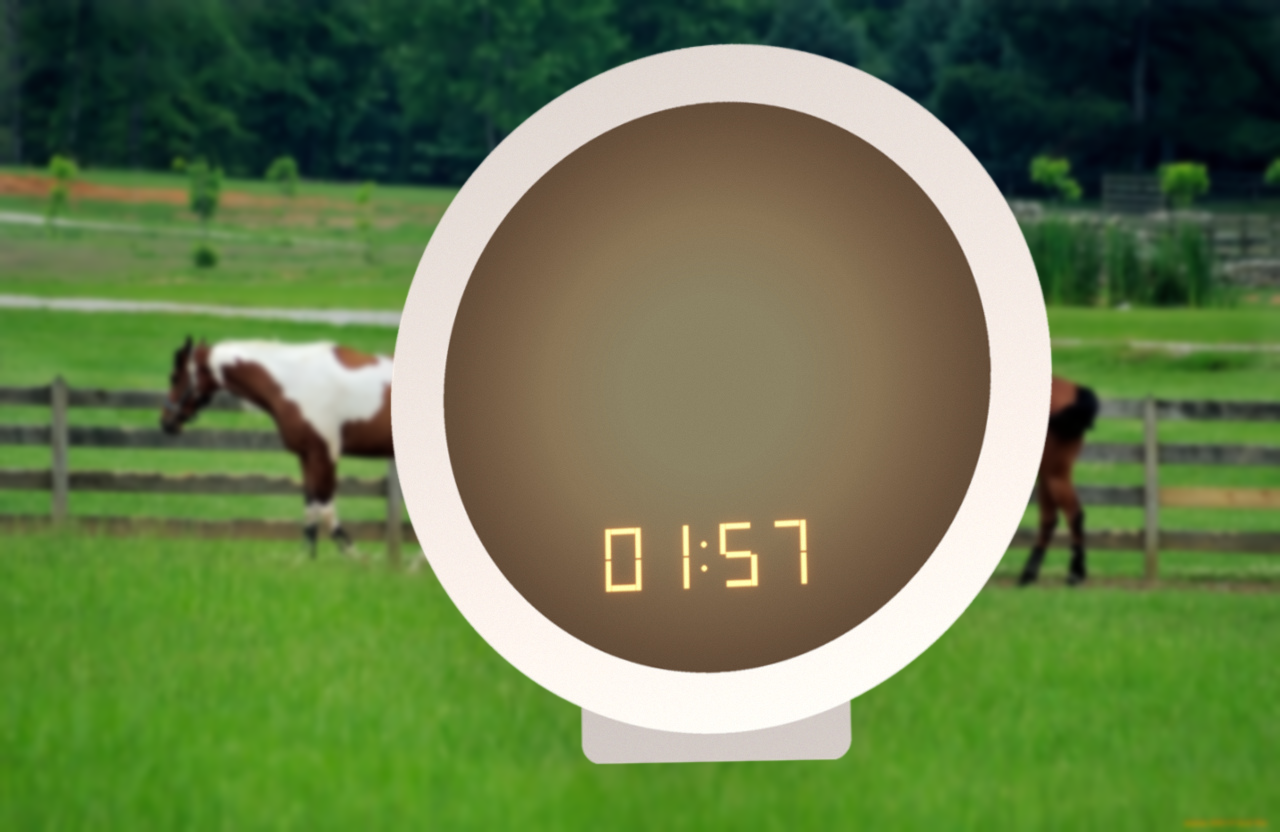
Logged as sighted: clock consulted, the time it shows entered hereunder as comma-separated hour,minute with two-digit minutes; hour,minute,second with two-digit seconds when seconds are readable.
1,57
